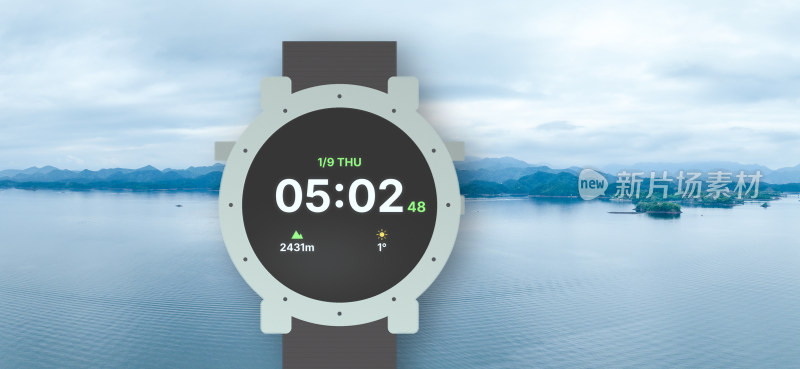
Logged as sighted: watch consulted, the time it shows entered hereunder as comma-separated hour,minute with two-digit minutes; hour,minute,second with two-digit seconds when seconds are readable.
5,02,48
